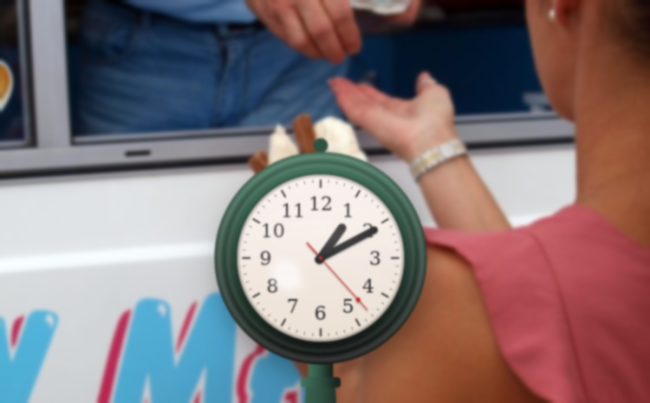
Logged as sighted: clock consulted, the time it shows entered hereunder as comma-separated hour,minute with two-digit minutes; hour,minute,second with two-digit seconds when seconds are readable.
1,10,23
